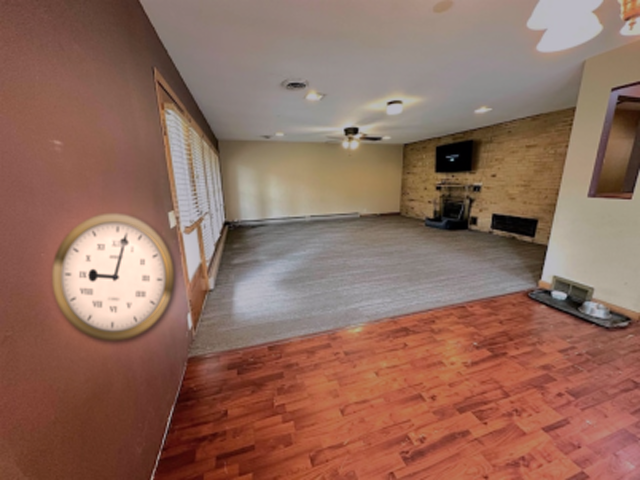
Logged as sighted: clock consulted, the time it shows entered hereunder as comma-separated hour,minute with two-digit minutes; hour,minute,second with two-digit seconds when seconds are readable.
9,02
